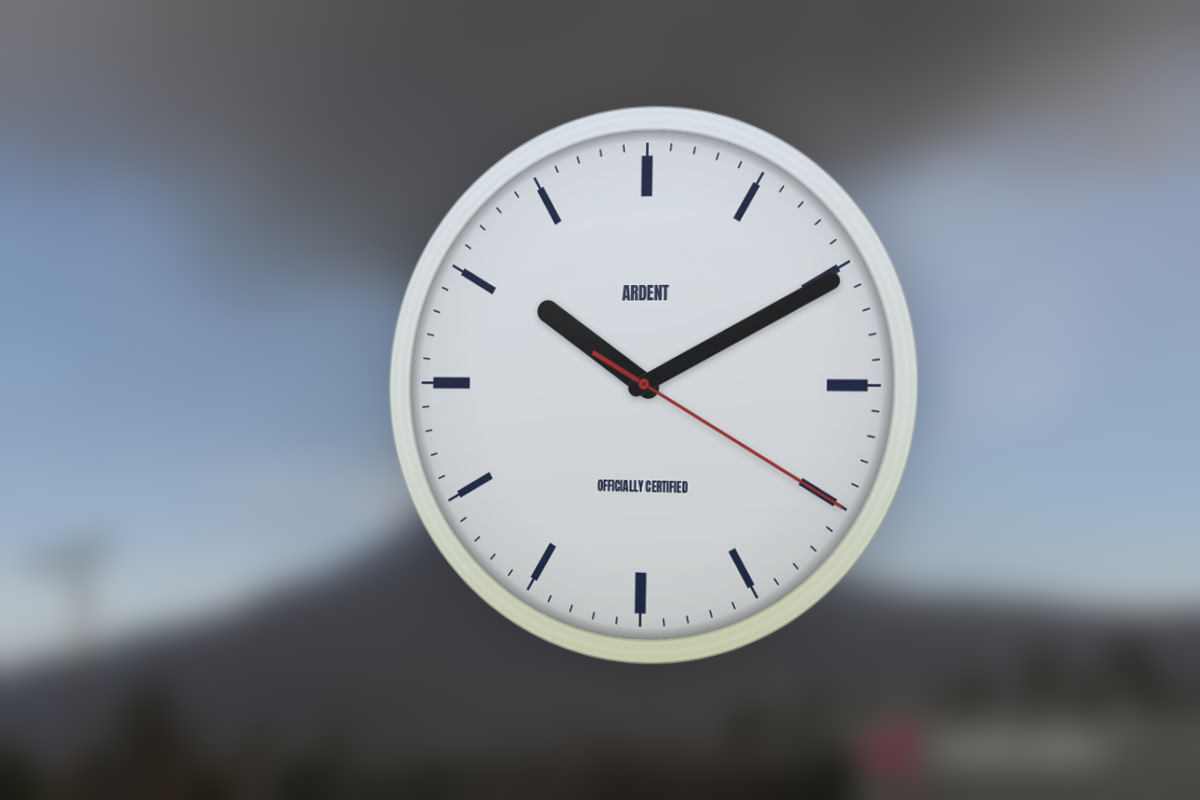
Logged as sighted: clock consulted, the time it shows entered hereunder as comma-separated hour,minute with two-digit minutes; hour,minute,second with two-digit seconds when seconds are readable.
10,10,20
